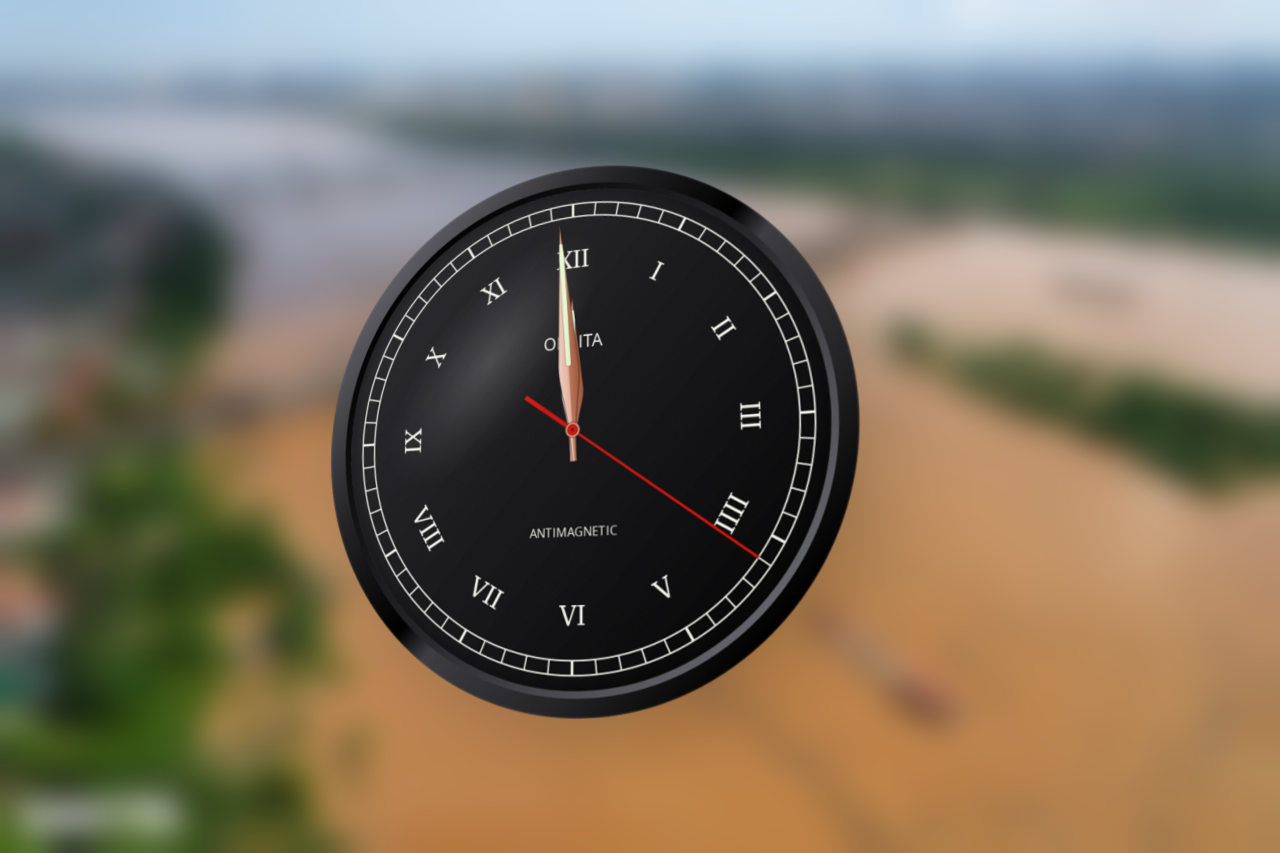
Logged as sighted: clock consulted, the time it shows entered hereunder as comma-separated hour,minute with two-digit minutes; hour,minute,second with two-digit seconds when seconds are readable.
11,59,21
